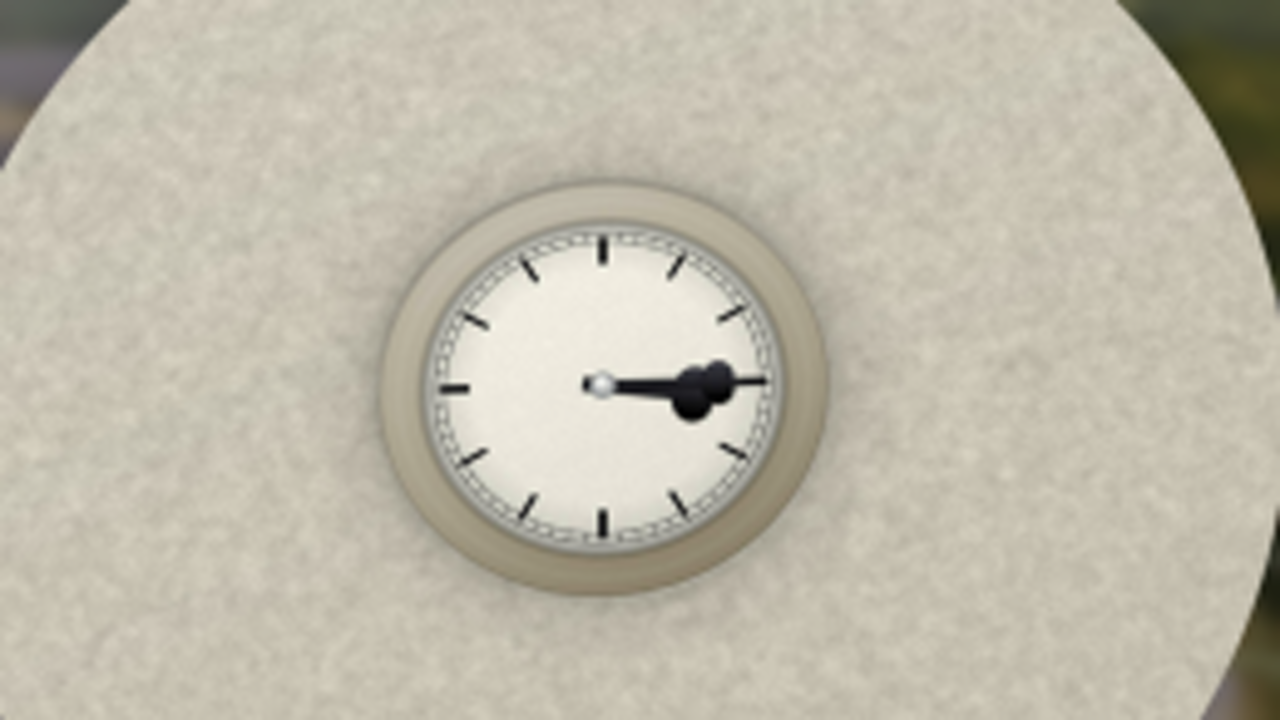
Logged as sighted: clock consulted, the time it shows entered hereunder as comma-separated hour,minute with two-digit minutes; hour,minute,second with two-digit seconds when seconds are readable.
3,15
